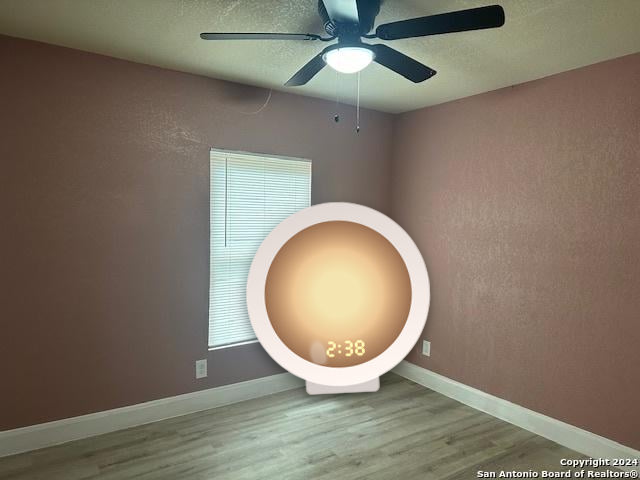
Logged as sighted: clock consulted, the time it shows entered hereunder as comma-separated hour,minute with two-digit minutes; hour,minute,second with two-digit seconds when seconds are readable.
2,38
